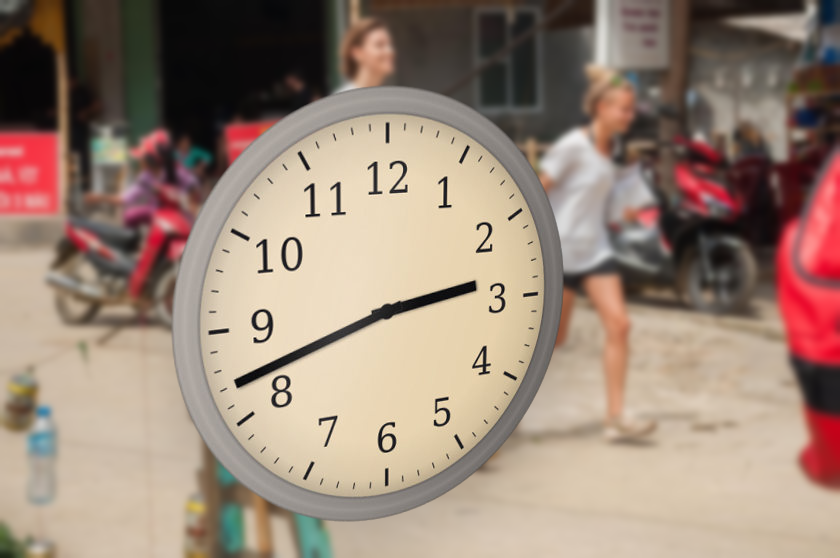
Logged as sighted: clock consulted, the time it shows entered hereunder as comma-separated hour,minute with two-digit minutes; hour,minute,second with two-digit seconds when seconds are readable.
2,42
